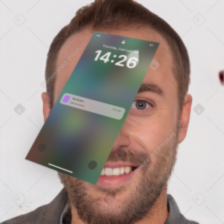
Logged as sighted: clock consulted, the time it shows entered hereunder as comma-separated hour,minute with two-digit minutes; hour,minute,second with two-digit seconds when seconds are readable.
14,26
